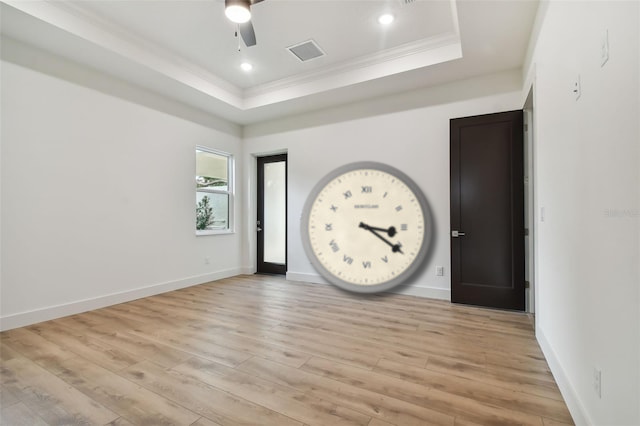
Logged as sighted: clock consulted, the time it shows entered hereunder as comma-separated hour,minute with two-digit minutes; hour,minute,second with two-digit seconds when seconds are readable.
3,21
